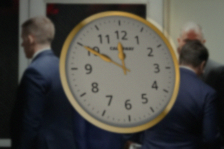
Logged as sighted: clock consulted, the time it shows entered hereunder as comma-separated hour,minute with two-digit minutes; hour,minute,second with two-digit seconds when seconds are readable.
11,50
